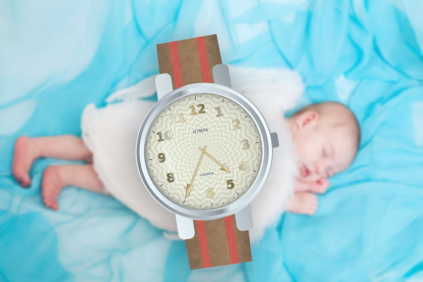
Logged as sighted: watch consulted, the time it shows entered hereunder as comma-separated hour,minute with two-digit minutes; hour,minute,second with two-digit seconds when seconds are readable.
4,35
